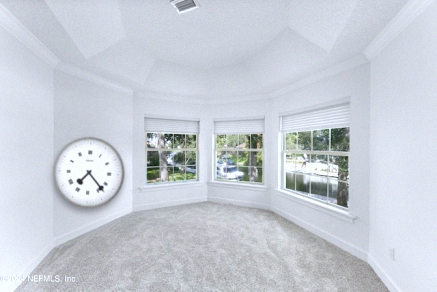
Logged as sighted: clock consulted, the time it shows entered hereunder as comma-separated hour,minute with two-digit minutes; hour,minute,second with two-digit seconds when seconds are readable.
7,23
